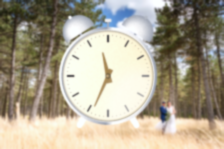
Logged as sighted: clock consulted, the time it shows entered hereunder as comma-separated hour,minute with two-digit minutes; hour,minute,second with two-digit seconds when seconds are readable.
11,34
